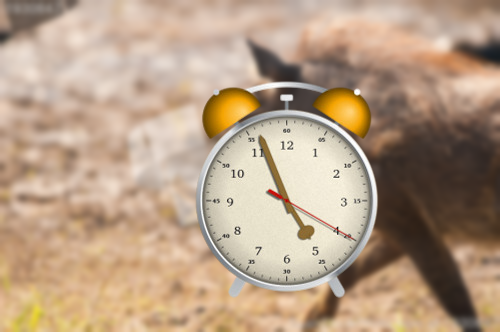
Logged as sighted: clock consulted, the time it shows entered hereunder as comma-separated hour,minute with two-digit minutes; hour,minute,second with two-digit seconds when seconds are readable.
4,56,20
